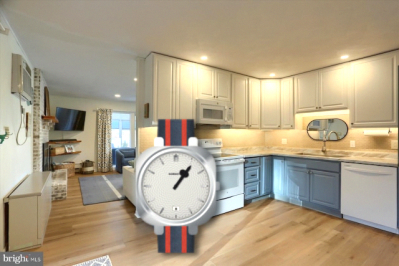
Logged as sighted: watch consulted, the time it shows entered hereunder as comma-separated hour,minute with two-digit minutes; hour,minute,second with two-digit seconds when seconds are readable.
1,06
